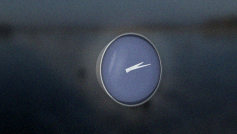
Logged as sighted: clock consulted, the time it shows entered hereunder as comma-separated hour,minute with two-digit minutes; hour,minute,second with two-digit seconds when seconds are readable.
2,13
